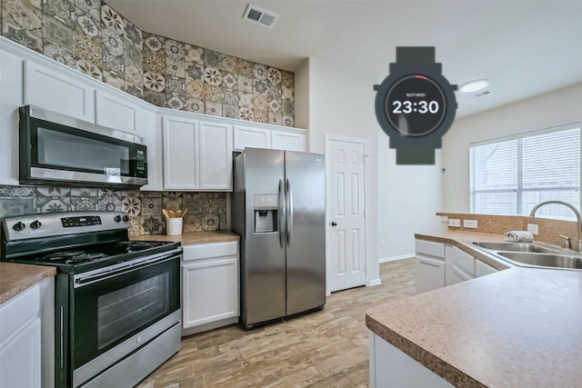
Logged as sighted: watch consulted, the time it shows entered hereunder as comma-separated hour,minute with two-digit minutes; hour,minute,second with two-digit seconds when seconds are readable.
23,30
